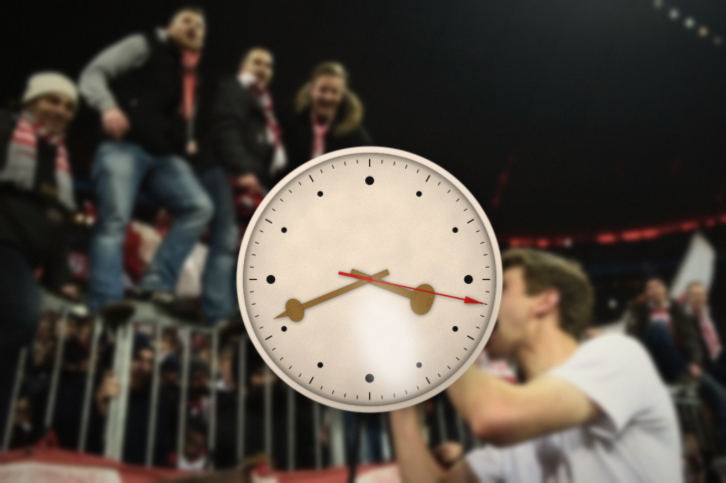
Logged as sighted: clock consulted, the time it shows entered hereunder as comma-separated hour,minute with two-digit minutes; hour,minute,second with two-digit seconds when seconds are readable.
3,41,17
